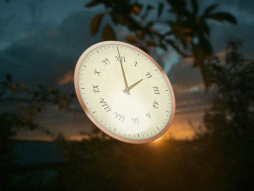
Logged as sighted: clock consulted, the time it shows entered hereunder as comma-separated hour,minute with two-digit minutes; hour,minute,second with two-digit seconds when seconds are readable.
2,00
